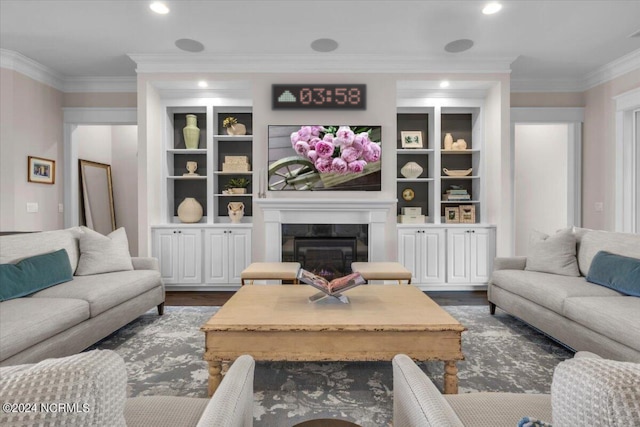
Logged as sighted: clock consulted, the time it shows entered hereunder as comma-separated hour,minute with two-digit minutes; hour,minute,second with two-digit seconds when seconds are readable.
3,58
